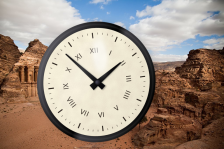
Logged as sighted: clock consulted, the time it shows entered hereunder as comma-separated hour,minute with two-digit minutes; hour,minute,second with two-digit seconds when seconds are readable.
1,53
